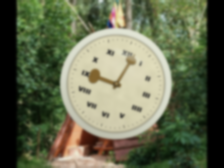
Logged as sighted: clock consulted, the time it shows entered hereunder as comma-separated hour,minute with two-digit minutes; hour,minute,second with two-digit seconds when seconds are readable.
9,02
